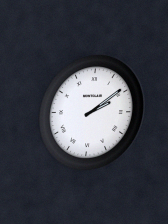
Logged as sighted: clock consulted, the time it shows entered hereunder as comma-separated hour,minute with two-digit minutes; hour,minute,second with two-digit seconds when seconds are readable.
2,09
